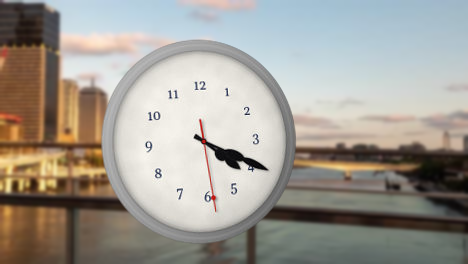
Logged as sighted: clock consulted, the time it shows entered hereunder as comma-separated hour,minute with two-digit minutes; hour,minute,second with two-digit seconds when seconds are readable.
4,19,29
